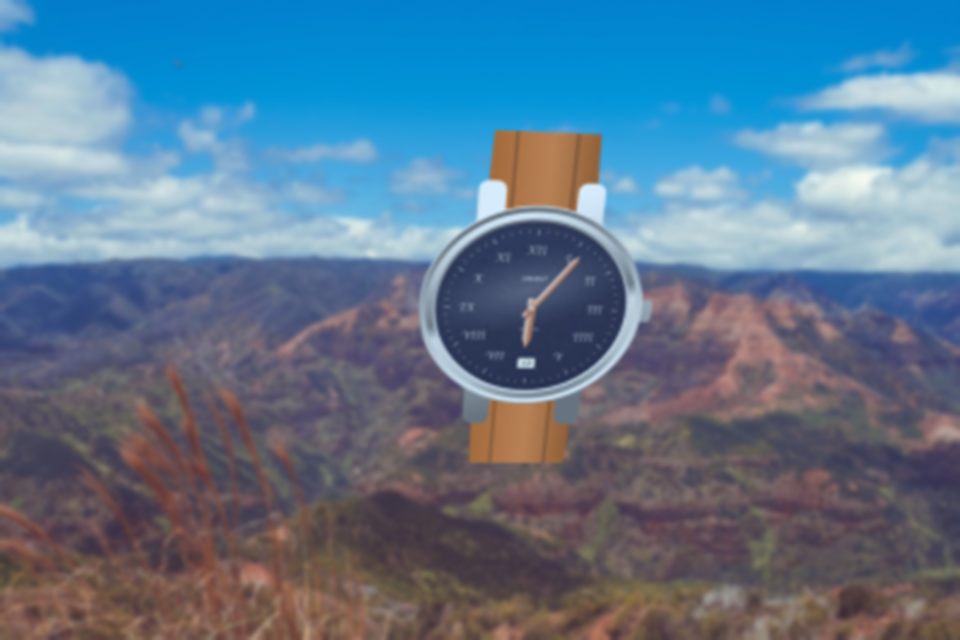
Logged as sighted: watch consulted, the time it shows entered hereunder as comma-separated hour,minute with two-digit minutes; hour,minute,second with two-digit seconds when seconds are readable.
6,06
